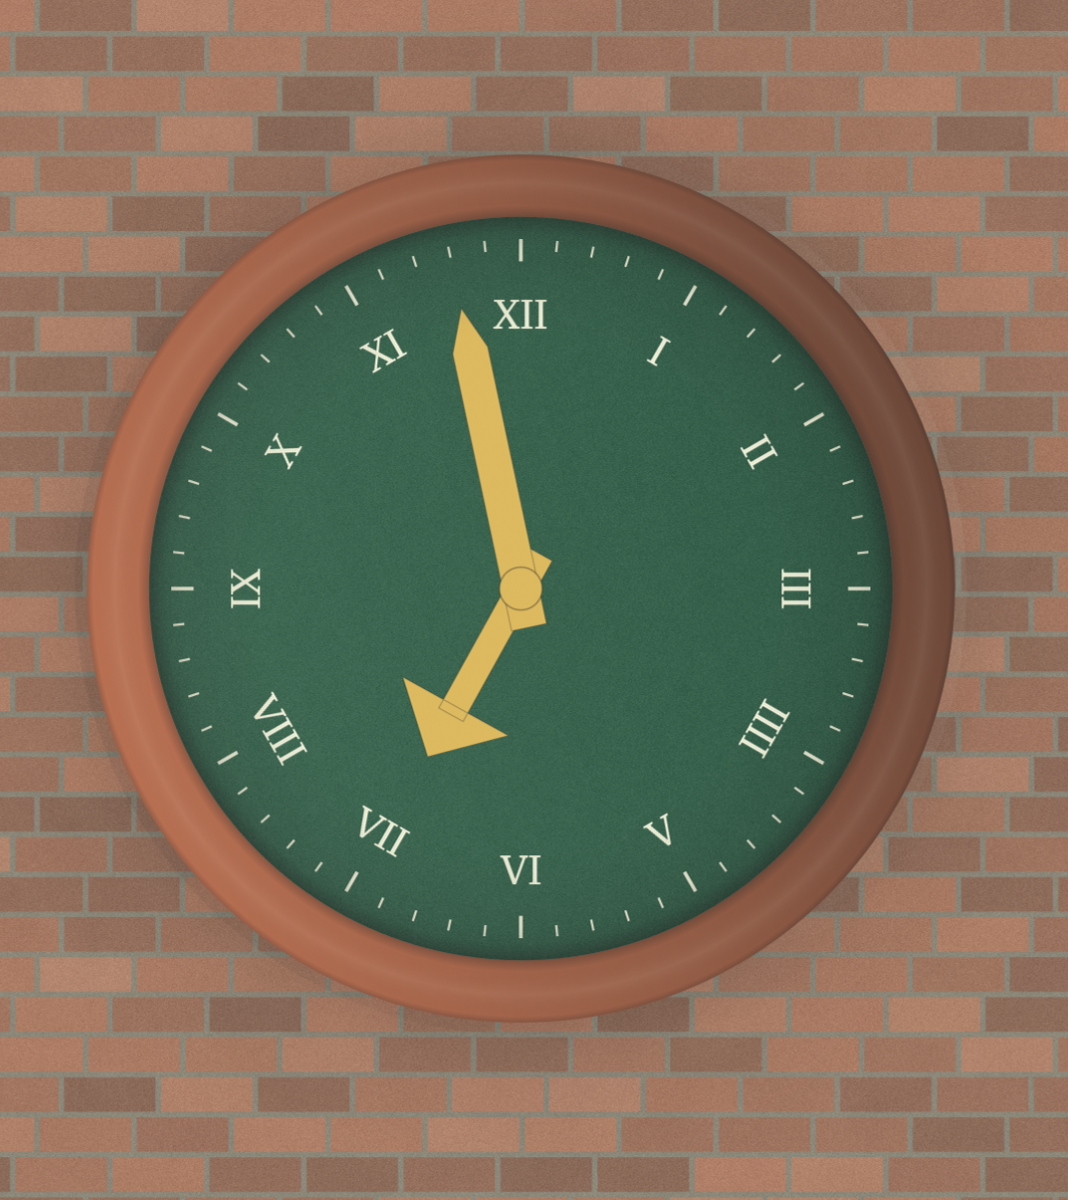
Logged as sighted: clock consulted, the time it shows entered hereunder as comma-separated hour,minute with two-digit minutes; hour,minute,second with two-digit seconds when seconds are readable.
6,58
